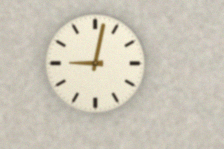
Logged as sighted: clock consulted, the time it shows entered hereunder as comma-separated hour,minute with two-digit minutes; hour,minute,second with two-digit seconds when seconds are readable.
9,02
